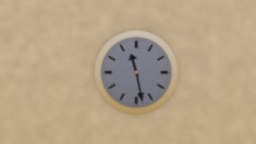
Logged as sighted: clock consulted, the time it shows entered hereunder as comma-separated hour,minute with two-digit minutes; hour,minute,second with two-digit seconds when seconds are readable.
11,28
